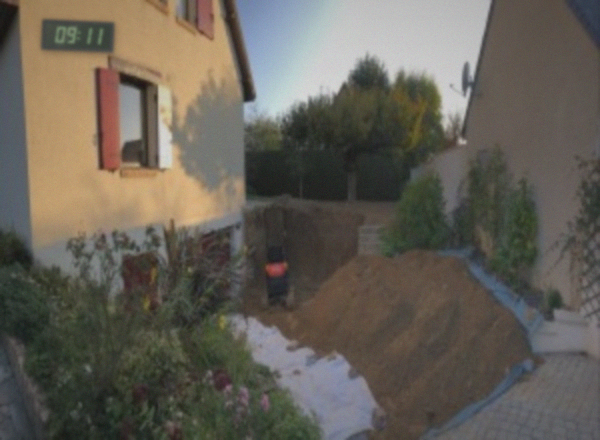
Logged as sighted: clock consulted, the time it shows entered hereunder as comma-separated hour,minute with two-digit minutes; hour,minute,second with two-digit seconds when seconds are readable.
9,11
